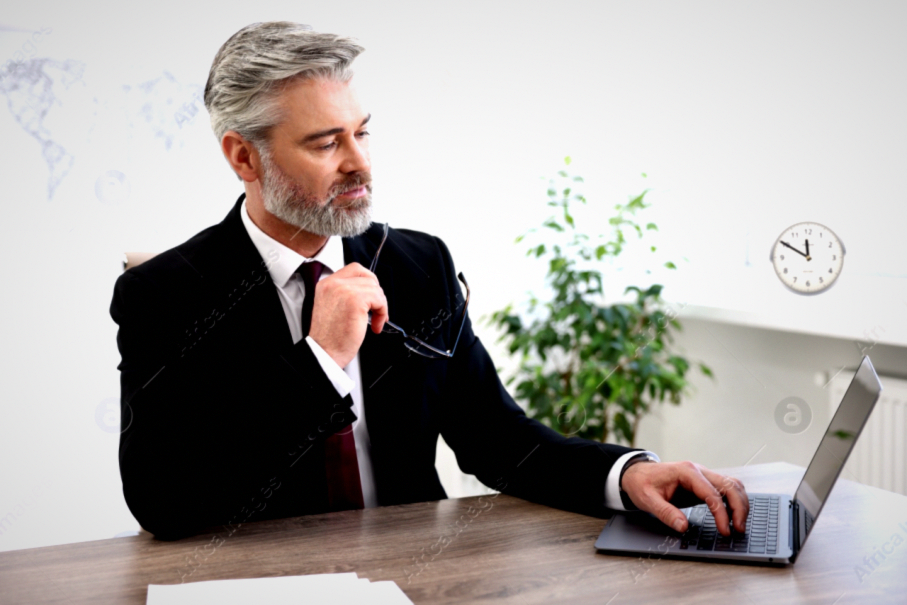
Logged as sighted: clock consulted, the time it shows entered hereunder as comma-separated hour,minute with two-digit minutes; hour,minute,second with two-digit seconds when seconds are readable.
11,50
